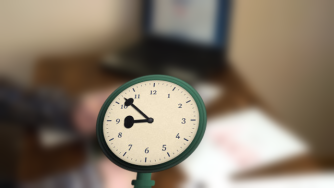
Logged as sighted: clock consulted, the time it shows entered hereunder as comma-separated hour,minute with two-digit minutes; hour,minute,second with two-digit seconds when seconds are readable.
8,52
